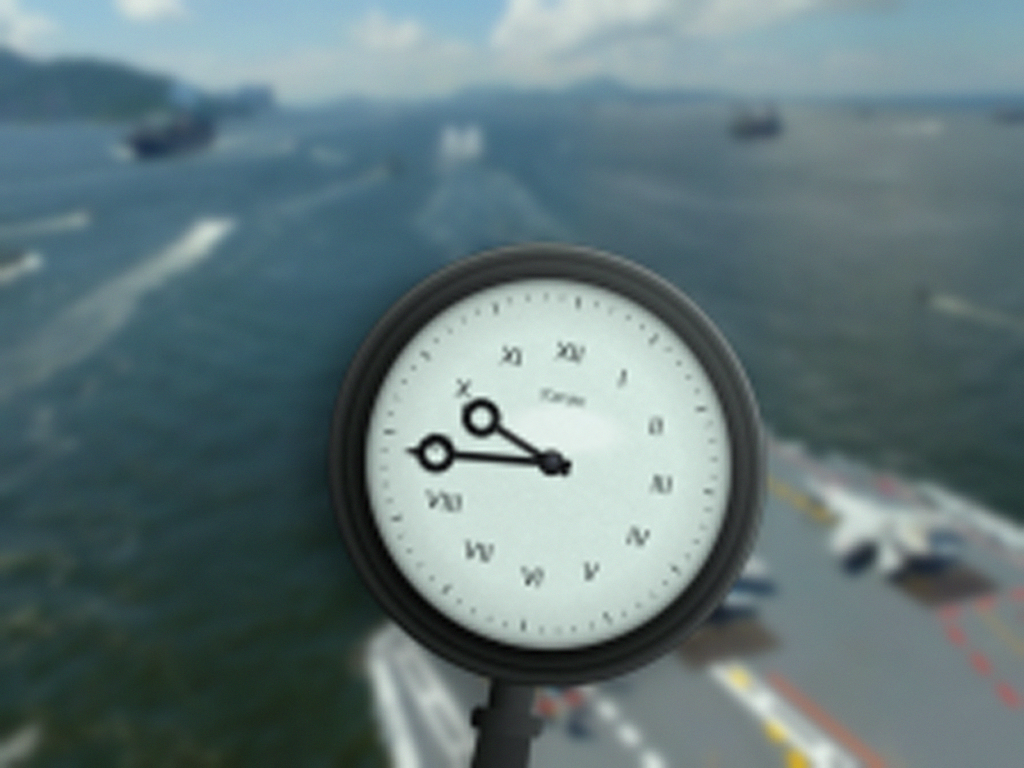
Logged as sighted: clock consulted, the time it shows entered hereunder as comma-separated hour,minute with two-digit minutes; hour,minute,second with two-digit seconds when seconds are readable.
9,44
